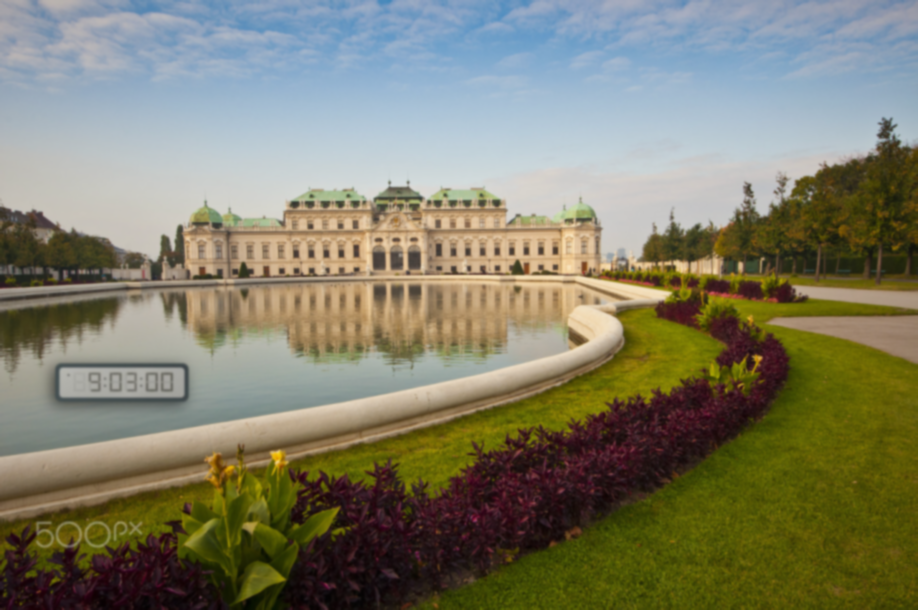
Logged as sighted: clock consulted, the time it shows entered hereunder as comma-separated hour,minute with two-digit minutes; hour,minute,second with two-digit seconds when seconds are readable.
9,03,00
